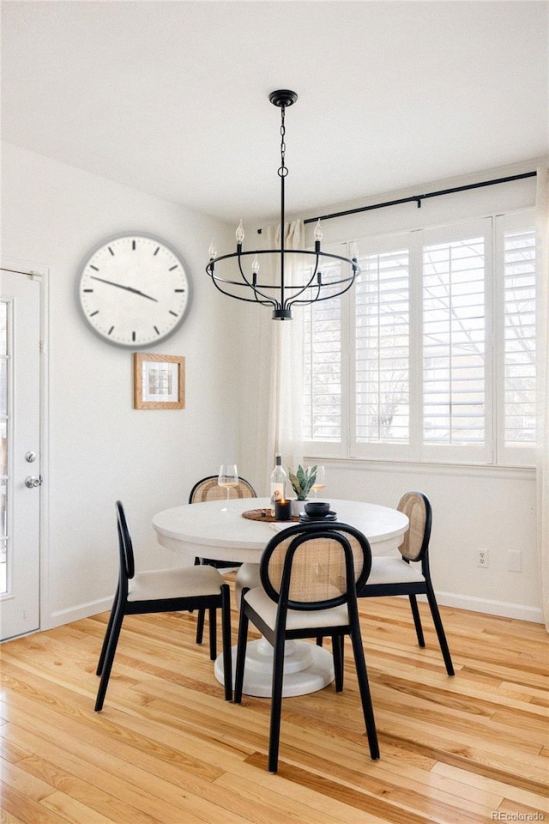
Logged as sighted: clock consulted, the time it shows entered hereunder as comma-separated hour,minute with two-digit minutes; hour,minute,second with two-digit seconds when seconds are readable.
3,48
